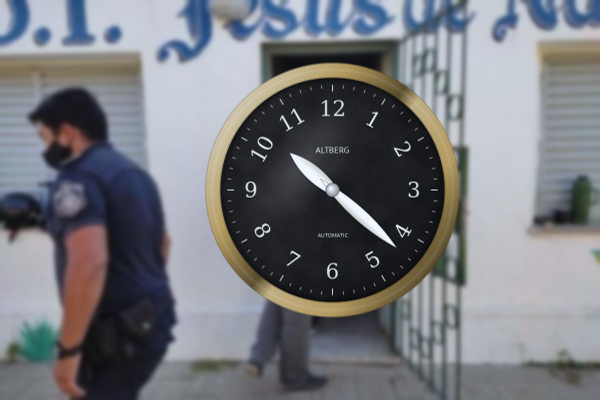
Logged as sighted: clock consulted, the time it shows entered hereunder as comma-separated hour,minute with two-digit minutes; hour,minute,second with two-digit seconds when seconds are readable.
10,22
